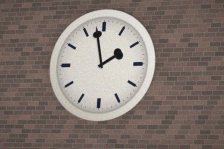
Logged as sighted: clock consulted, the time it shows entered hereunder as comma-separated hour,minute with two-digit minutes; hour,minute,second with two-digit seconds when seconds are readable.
1,58
